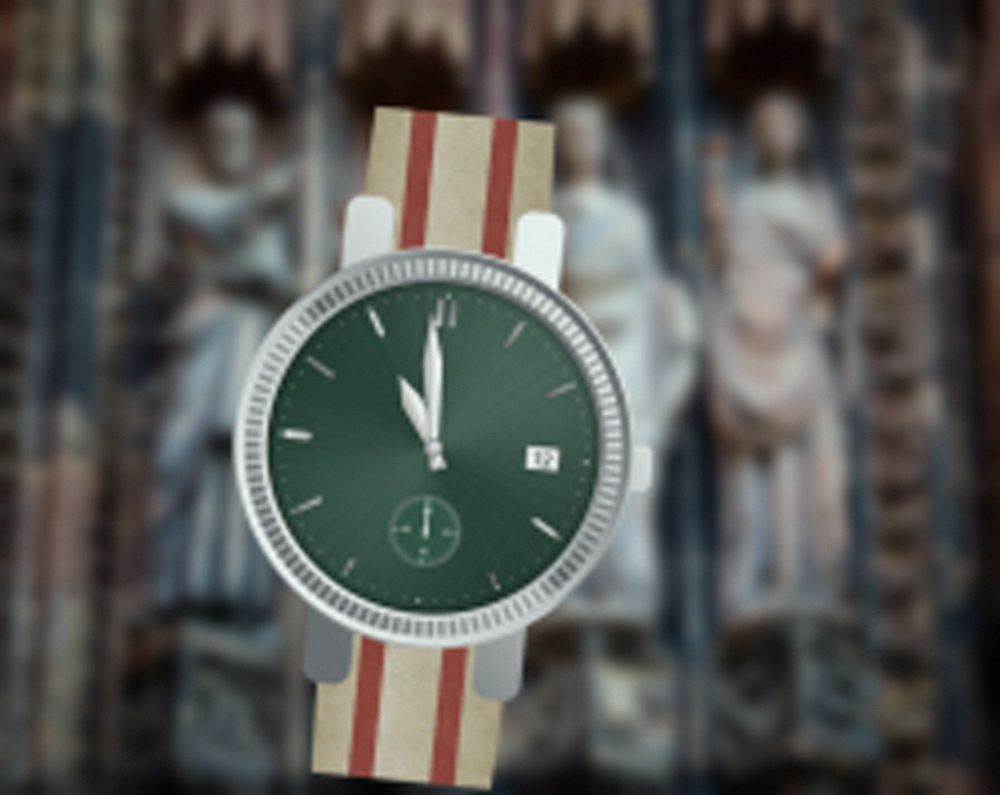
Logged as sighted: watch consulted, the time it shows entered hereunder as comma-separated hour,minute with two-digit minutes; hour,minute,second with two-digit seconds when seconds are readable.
10,59
